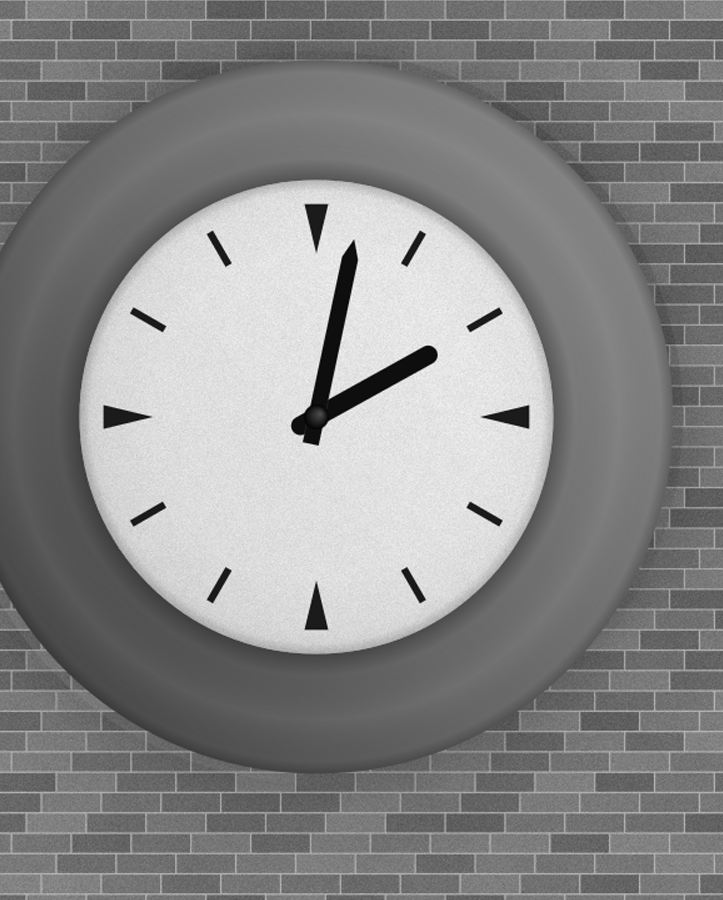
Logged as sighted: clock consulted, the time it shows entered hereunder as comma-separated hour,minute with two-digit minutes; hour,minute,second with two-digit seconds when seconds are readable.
2,02
